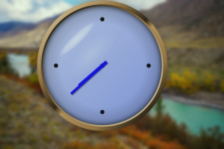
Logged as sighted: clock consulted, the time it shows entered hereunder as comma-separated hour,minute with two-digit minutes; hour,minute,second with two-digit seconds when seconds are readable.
7,38
